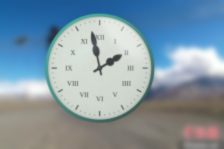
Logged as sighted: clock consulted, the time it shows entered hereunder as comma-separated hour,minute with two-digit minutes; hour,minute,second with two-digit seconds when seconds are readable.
1,58
